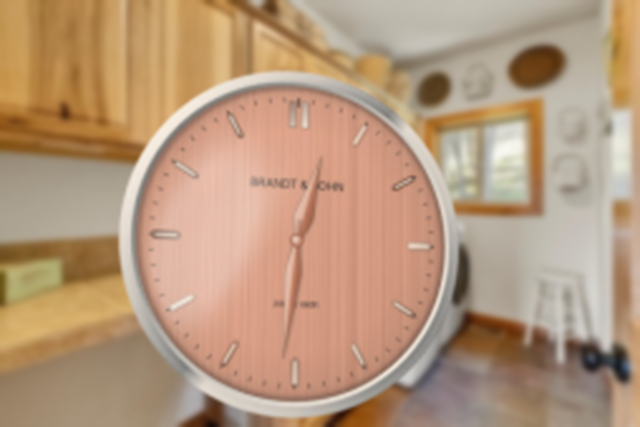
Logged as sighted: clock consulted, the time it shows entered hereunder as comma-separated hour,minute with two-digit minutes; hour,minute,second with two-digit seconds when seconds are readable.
12,31
